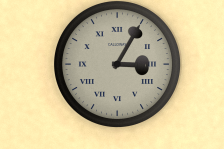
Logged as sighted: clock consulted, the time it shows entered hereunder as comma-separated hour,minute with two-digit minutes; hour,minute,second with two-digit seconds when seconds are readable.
3,05
